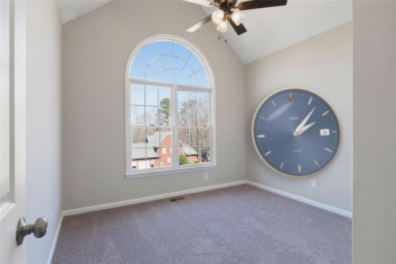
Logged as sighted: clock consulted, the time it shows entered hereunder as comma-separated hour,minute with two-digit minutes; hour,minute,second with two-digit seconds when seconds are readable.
2,07
